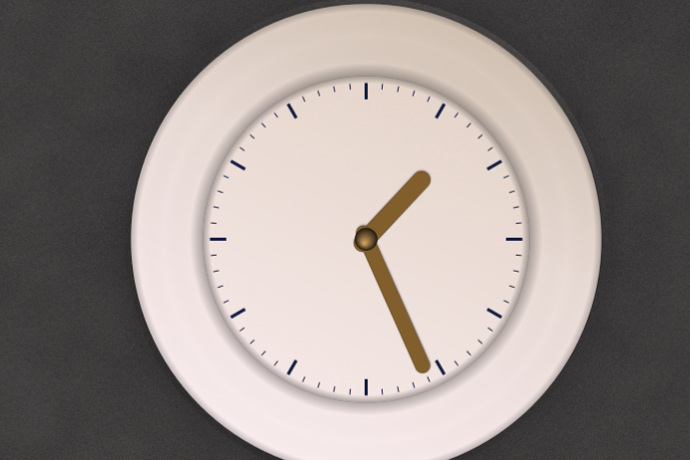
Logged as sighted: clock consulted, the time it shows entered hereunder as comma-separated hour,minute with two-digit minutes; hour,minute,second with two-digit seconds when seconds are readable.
1,26
